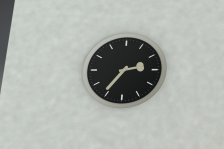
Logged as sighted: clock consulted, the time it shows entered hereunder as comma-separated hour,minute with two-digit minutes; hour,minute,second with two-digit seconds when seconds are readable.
2,36
